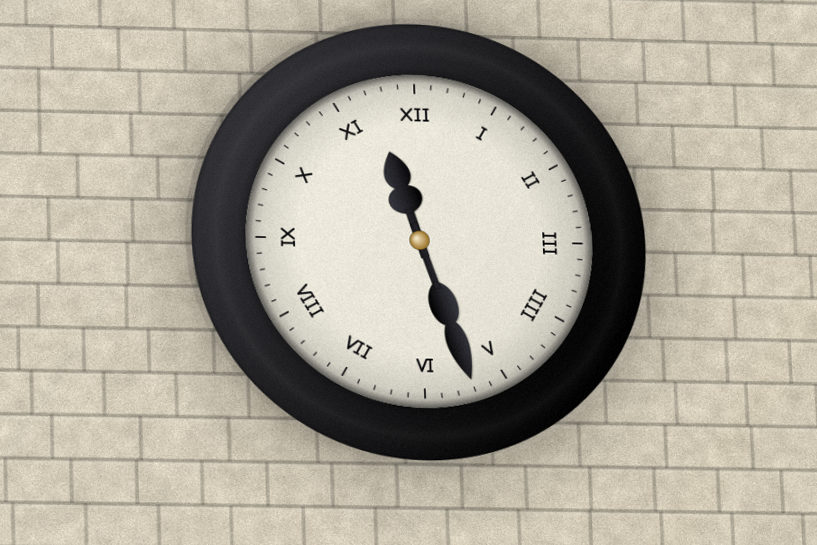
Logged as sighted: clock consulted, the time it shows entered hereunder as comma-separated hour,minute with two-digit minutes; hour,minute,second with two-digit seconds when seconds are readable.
11,27
